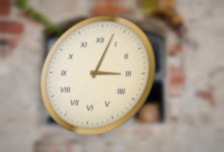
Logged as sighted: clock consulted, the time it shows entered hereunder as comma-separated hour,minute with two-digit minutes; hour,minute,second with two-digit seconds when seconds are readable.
3,03
